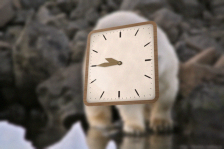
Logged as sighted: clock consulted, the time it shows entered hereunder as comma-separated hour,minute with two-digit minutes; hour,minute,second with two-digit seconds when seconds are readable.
9,45
